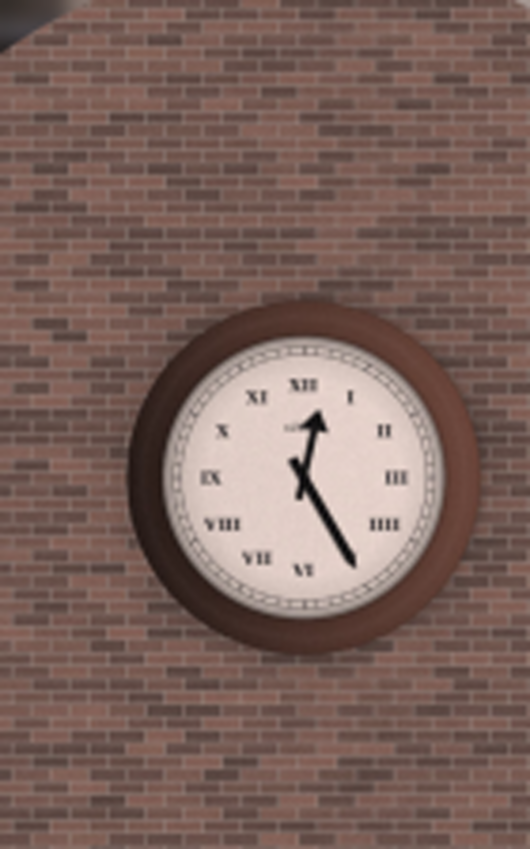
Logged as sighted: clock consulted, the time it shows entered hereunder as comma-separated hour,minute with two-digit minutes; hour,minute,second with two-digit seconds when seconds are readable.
12,25
